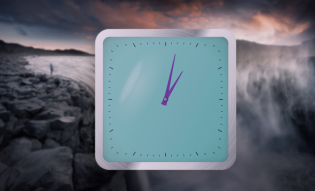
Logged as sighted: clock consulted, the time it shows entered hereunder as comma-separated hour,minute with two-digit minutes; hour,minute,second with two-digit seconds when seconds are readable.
1,02
